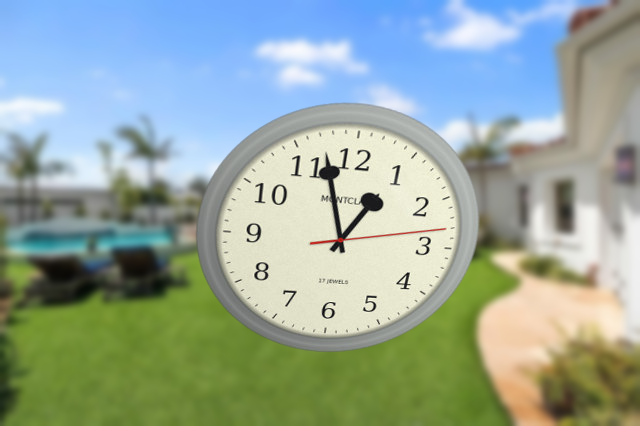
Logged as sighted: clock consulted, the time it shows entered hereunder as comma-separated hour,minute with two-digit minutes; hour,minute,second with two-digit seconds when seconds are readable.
12,57,13
